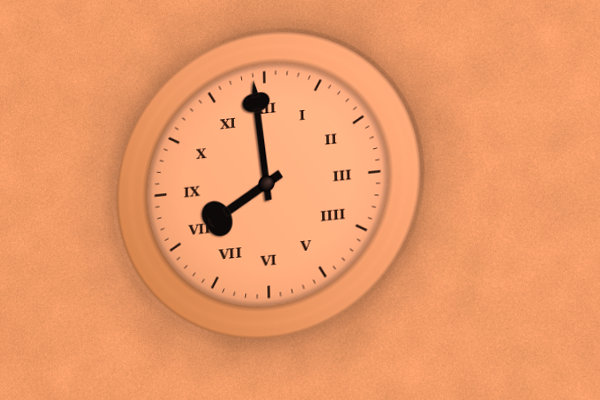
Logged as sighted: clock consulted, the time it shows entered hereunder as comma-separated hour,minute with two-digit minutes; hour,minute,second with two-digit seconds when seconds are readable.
7,59
